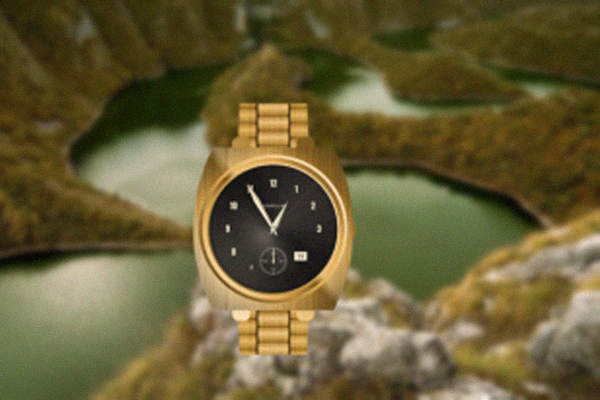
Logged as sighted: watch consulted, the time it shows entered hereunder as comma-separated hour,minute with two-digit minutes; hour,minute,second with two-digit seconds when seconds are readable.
12,55
